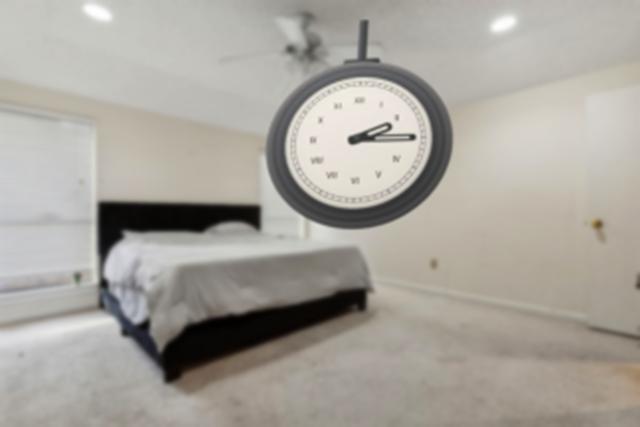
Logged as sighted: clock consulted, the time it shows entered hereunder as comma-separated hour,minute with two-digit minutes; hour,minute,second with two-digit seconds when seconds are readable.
2,15
